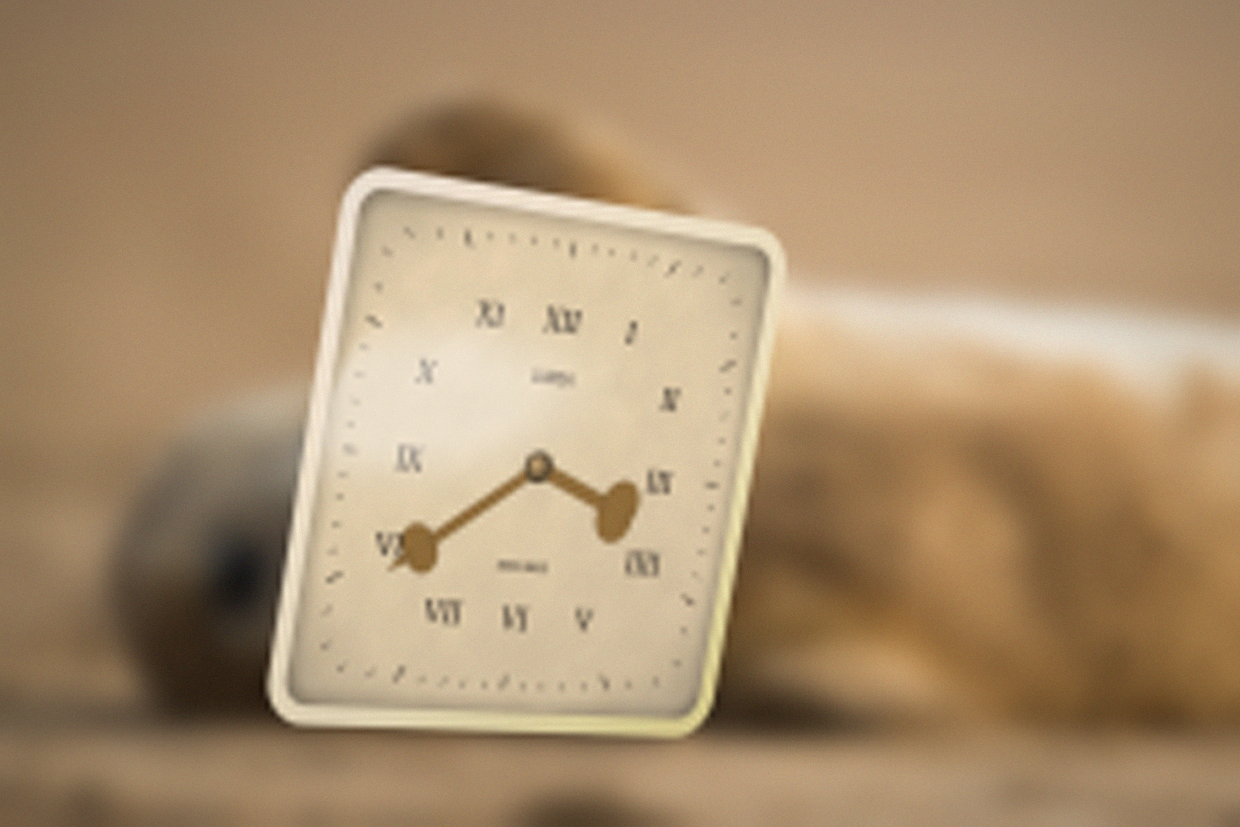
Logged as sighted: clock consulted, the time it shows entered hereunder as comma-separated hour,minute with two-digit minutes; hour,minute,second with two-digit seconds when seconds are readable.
3,39
